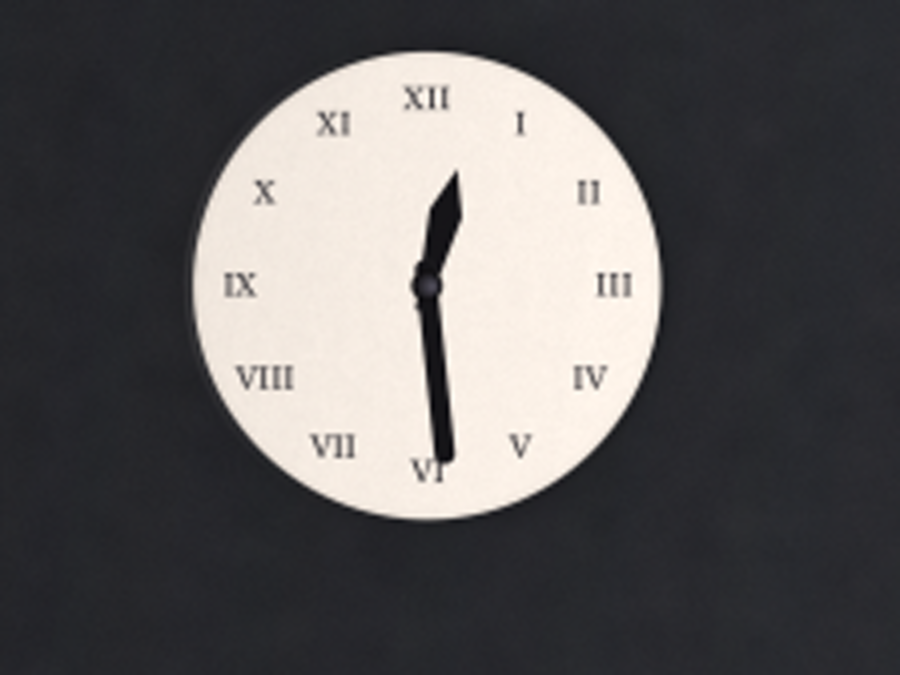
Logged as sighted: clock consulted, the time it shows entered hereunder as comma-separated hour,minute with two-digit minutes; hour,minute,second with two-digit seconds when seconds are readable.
12,29
